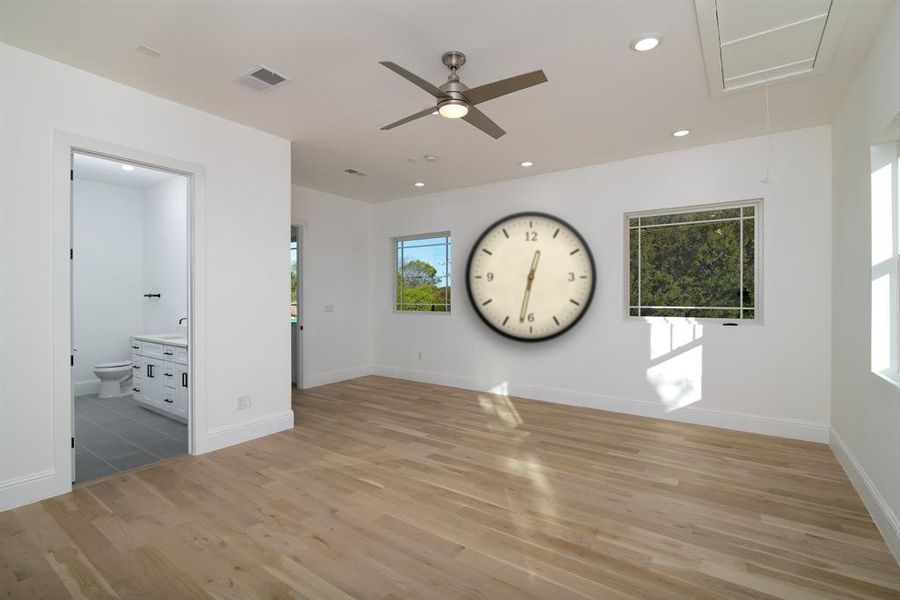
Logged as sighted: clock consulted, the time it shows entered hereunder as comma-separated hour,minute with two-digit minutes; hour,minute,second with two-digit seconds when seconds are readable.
12,32
